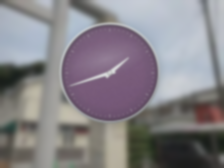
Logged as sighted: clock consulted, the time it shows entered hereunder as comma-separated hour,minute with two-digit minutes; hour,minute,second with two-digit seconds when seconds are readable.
1,42
